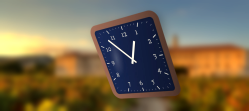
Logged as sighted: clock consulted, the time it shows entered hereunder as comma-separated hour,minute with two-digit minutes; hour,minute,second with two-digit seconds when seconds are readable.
12,53
